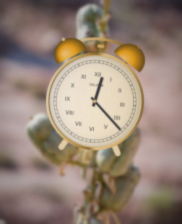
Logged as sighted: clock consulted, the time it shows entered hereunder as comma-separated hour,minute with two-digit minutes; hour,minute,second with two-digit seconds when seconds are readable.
12,22
